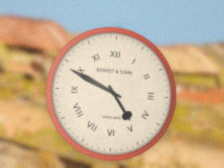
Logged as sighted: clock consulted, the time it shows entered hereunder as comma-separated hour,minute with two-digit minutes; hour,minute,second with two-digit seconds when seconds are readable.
4,49
